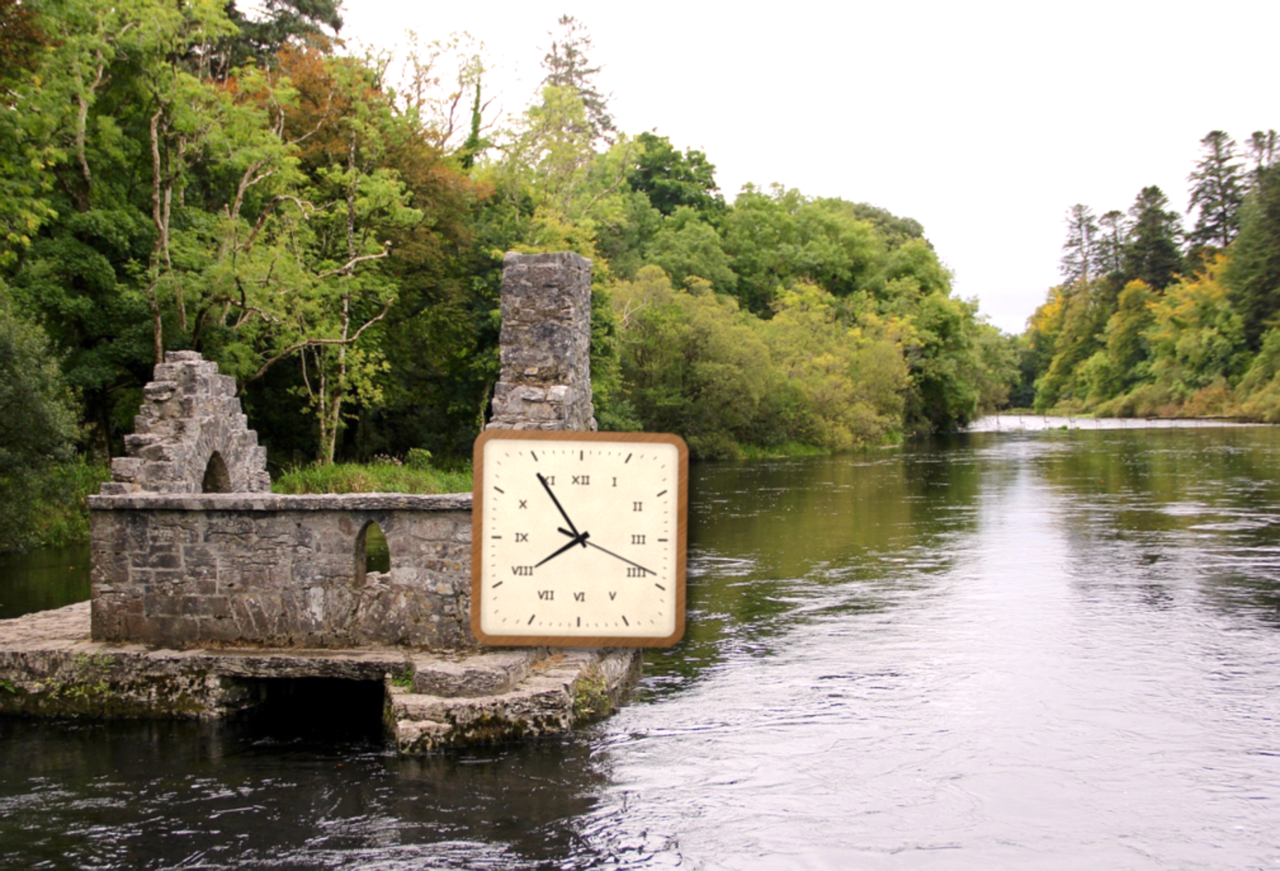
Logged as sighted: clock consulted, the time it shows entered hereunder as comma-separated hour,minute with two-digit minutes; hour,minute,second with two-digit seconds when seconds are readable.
7,54,19
